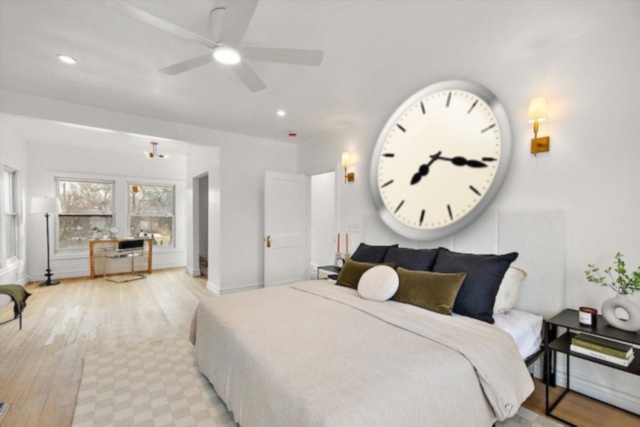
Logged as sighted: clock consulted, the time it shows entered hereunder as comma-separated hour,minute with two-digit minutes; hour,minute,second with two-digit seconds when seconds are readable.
7,16
